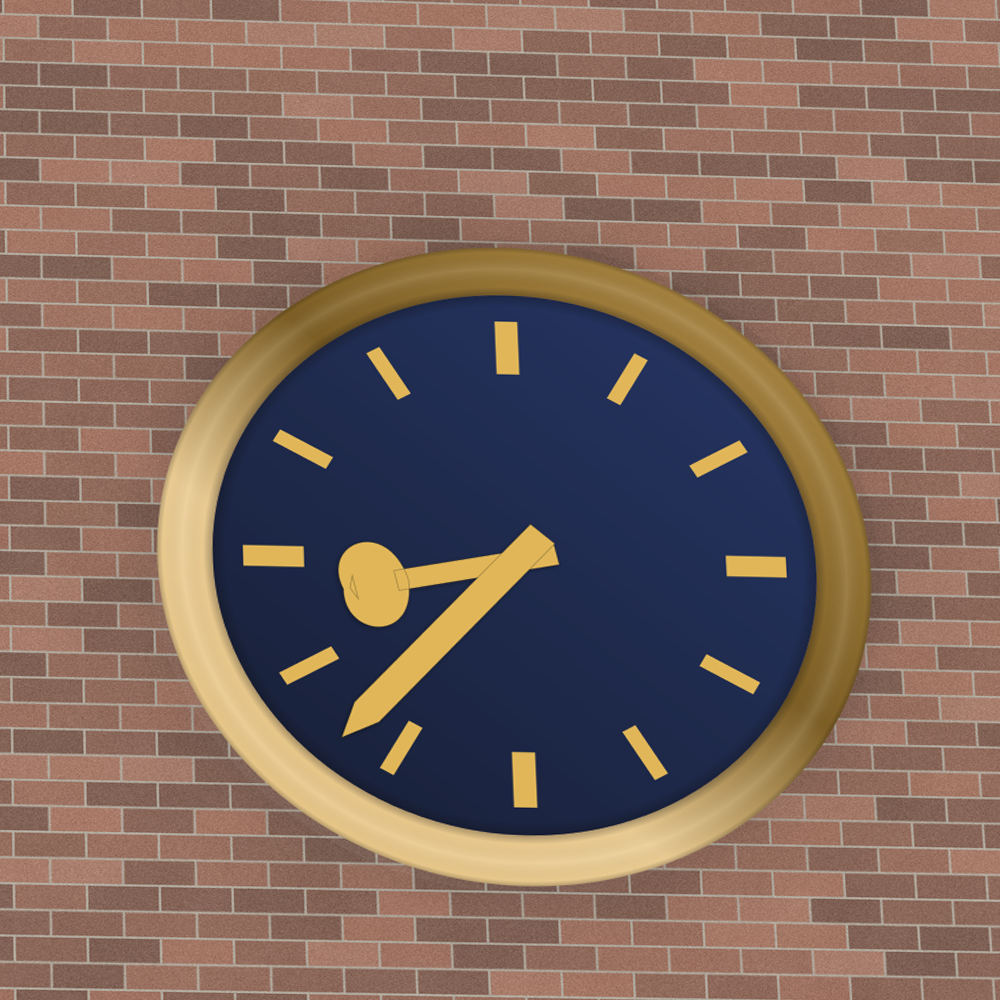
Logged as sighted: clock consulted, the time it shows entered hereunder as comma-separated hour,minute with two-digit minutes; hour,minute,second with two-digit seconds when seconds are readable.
8,37
